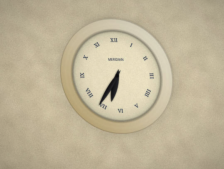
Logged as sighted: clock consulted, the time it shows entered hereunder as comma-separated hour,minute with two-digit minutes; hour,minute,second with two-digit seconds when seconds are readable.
6,36
